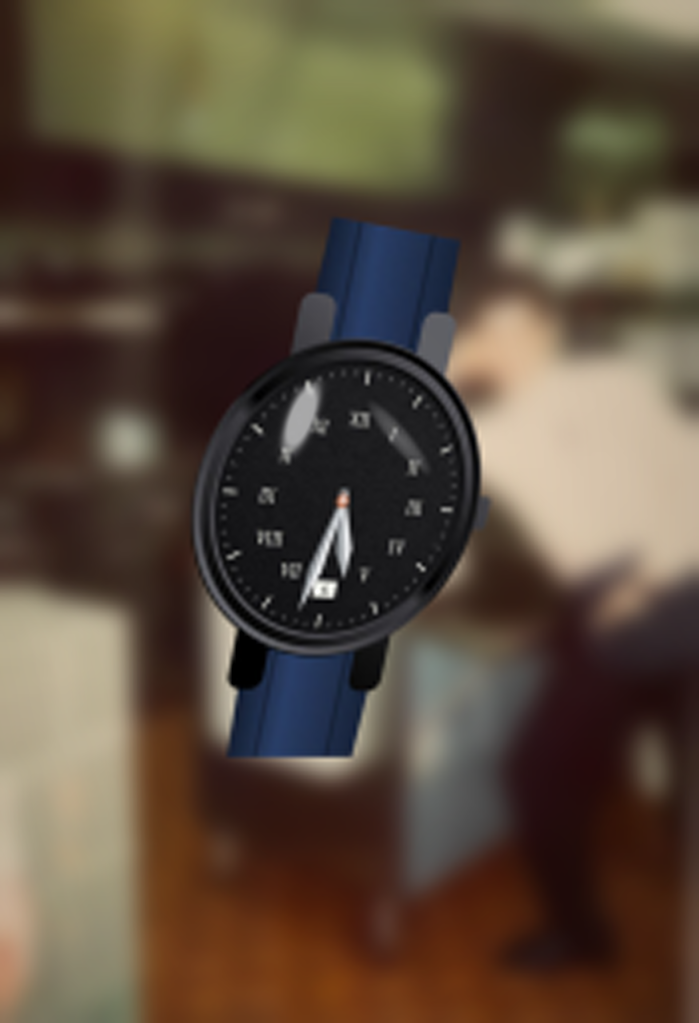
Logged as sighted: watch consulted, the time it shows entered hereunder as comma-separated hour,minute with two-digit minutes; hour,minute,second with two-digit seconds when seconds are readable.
5,32
